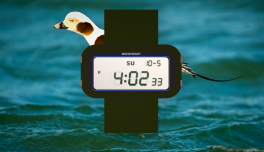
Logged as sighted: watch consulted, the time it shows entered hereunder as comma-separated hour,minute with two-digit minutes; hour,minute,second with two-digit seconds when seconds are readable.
4,02,33
